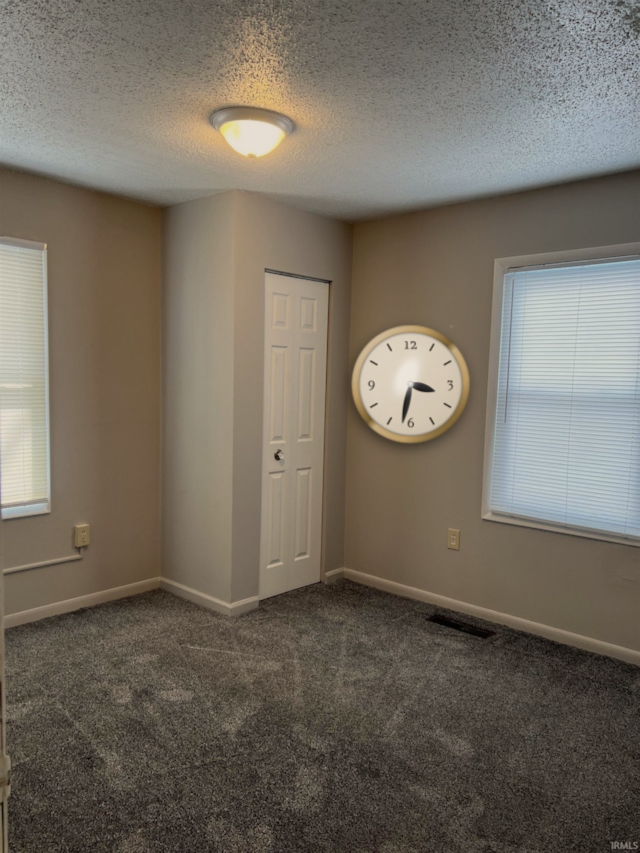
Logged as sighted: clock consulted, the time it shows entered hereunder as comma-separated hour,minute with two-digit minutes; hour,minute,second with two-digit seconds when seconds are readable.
3,32
